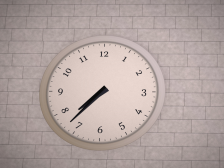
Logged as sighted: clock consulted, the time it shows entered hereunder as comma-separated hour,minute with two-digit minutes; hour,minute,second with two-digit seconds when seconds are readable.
7,37
